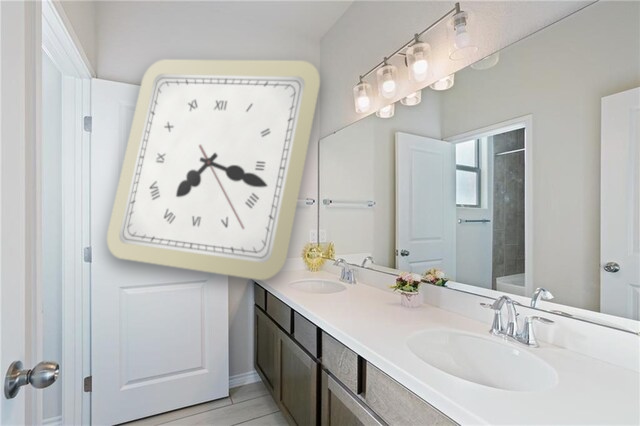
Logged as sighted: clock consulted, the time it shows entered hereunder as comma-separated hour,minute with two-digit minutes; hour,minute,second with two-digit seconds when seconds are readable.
7,17,23
